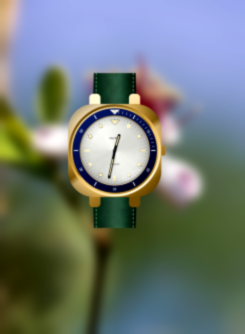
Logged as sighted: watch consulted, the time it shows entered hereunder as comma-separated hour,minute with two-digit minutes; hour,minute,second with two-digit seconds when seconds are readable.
12,32
